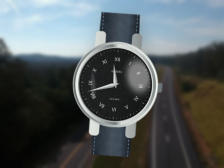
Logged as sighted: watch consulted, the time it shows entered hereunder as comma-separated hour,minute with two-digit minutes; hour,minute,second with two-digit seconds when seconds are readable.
11,42
